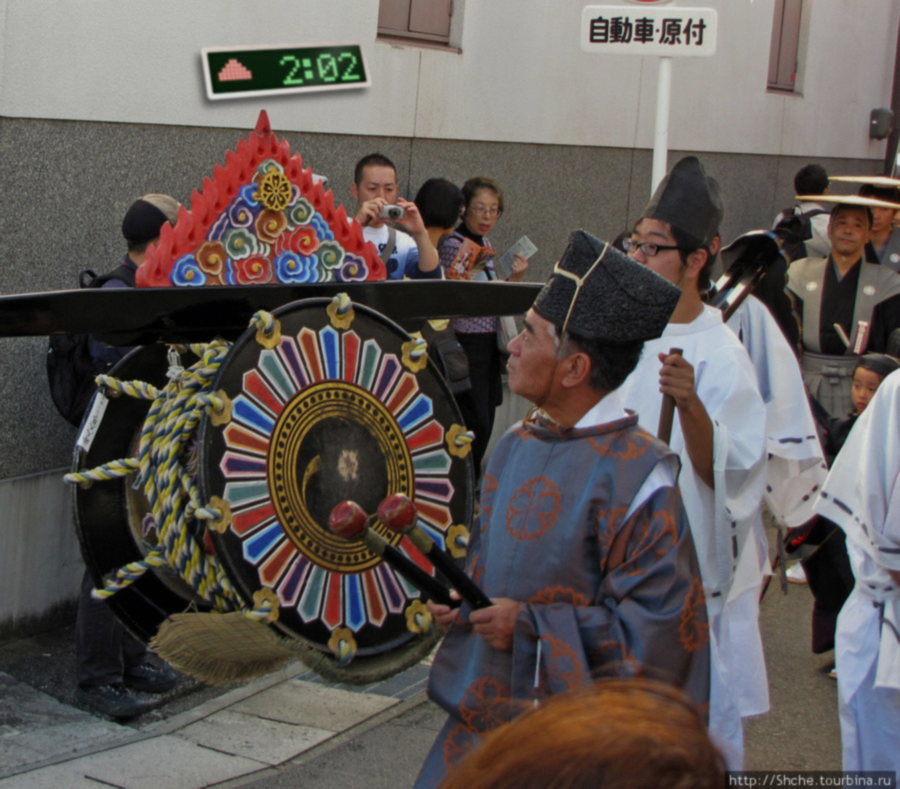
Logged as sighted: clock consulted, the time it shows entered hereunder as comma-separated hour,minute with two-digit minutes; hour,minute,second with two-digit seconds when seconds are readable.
2,02
